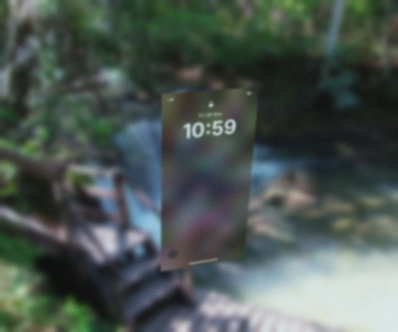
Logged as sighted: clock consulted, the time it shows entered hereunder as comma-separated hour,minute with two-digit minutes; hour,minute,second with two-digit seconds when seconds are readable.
10,59
